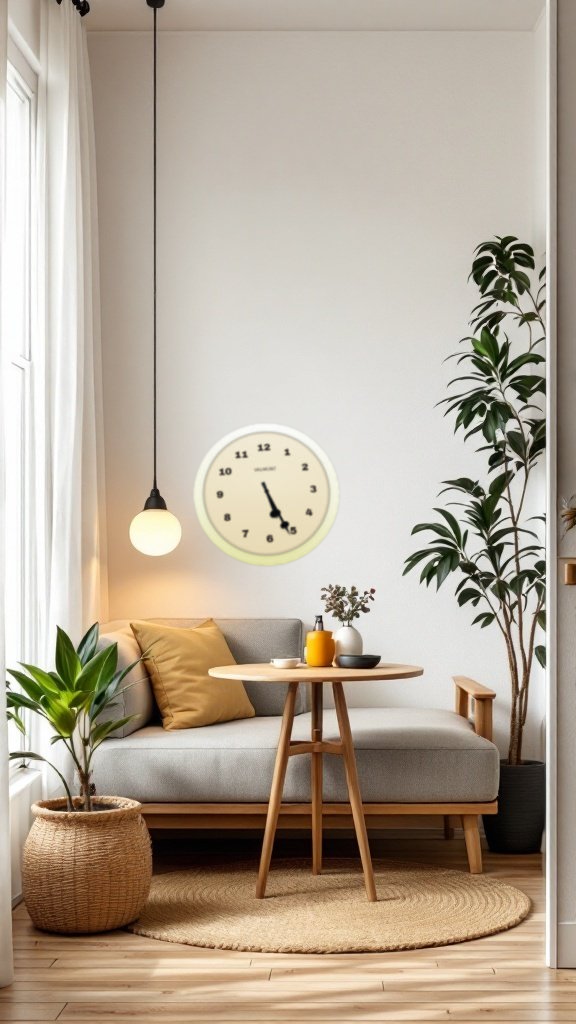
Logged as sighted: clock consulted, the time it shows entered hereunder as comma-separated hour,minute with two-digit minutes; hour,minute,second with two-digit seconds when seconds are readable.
5,26
